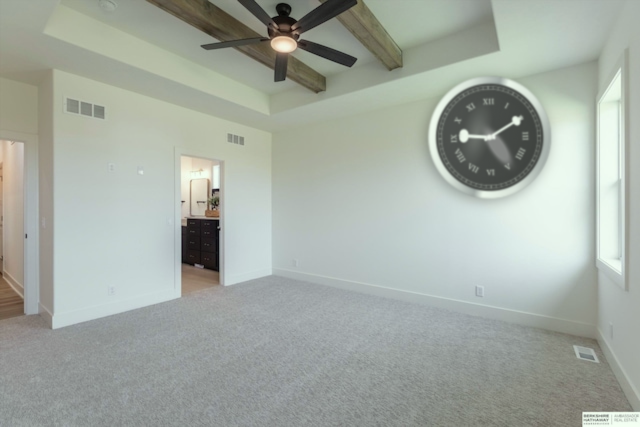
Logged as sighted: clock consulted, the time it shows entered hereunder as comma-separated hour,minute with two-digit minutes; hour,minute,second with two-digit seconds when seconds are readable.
9,10
